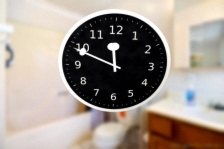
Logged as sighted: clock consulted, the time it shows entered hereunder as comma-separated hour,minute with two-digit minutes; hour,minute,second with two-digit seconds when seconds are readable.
11,49
